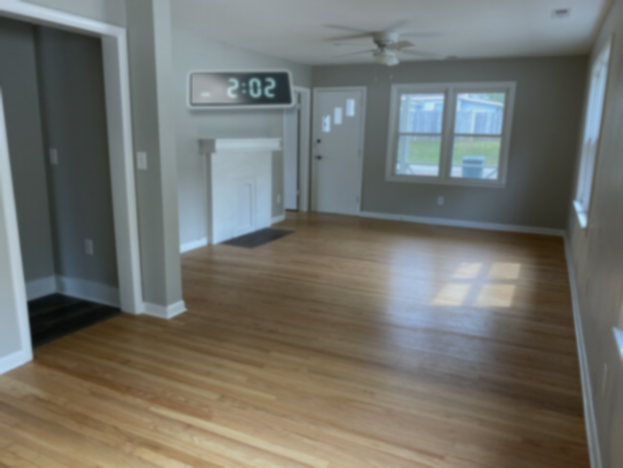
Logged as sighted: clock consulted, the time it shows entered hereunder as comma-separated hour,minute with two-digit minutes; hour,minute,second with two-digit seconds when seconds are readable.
2,02
